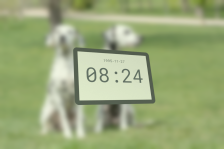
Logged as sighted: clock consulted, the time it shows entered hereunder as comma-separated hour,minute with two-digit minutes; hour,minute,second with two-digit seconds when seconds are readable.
8,24
